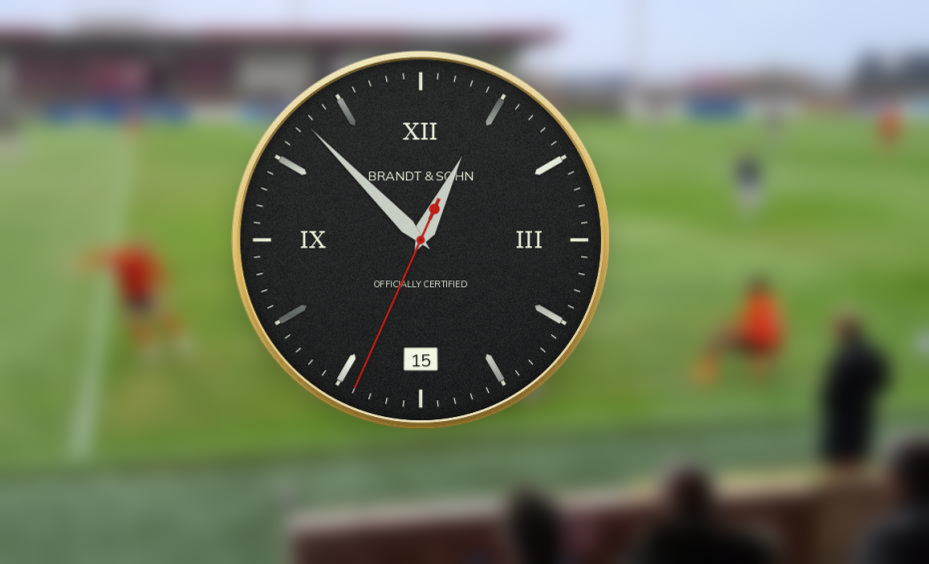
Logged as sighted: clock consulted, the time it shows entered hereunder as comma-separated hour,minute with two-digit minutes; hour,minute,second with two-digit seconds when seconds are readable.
12,52,34
